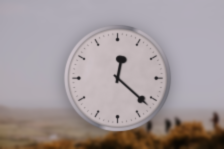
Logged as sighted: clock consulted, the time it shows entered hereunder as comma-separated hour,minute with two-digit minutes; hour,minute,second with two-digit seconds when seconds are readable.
12,22
